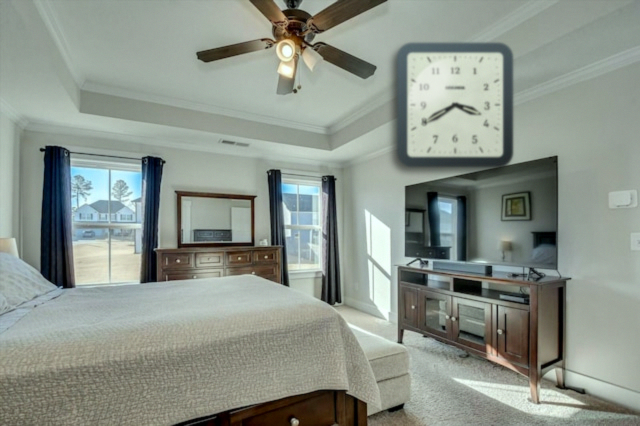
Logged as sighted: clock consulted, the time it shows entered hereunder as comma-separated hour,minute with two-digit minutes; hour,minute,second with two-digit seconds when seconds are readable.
3,40
